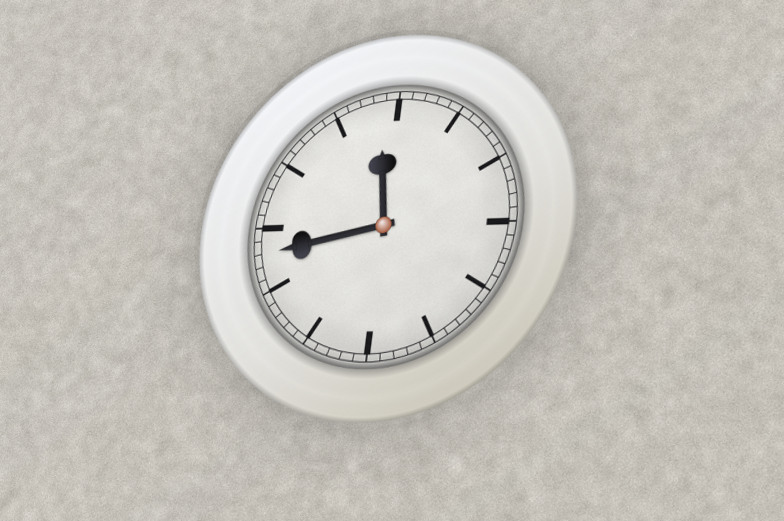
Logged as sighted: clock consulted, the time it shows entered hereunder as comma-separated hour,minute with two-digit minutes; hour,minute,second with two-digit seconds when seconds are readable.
11,43
